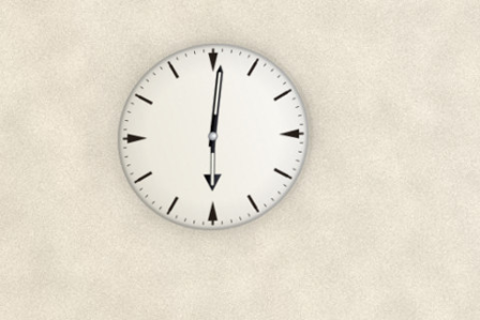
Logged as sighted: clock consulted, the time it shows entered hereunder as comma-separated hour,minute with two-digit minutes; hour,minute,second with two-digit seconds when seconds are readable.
6,01
